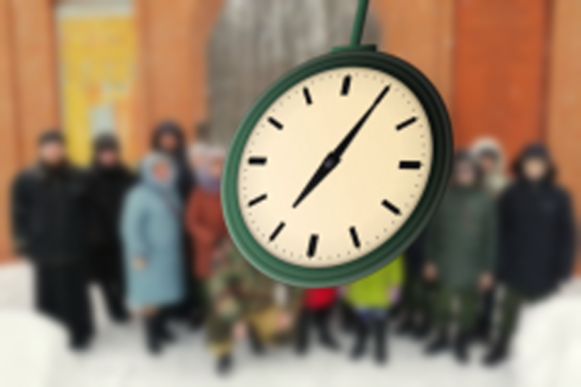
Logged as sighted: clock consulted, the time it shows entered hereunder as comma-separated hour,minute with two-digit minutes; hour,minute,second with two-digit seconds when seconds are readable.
7,05
